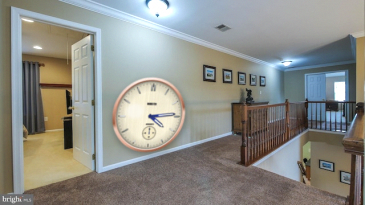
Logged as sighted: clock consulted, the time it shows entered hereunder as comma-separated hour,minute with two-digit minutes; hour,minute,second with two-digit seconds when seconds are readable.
4,14
